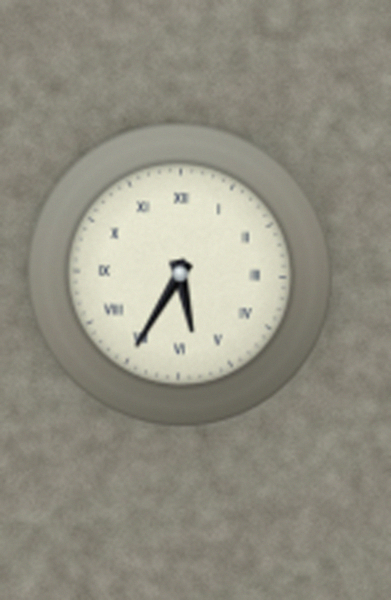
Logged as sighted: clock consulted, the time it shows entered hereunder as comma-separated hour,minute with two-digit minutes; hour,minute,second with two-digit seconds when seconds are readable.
5,35
